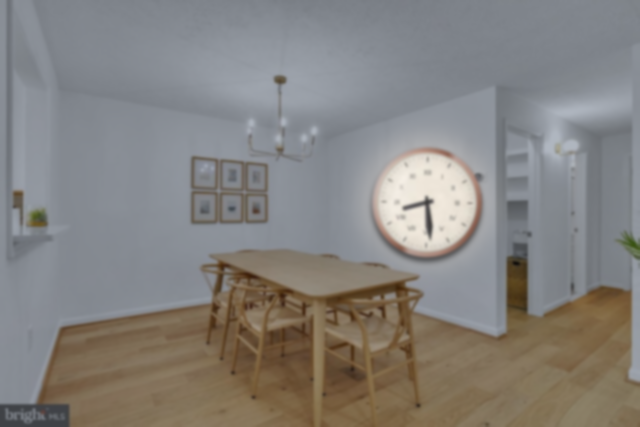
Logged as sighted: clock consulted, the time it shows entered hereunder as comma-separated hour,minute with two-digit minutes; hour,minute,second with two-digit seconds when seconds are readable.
8,29
